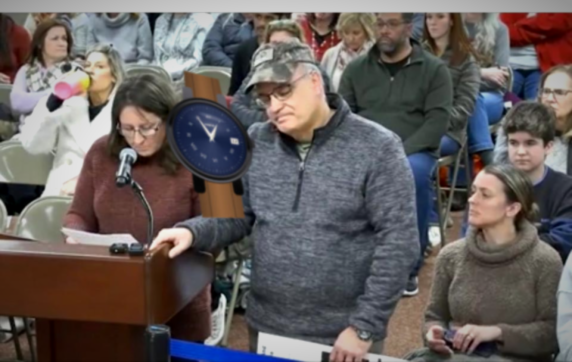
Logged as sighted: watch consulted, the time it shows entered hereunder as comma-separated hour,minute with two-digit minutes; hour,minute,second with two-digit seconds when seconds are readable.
12,55
